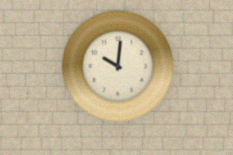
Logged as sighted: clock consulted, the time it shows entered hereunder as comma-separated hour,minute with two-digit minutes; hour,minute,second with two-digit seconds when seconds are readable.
10,01
